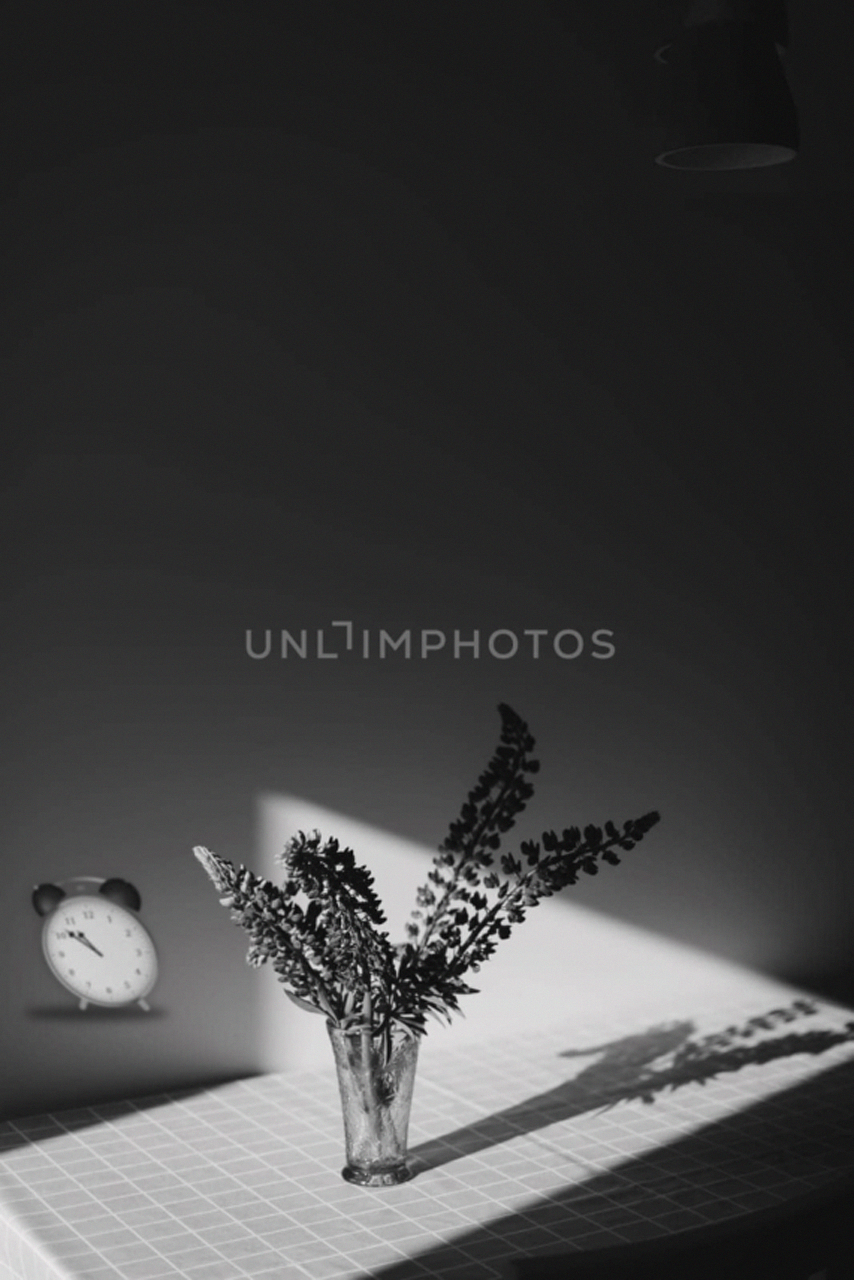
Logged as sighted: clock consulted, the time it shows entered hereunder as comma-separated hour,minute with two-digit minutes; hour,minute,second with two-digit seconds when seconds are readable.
10,52
